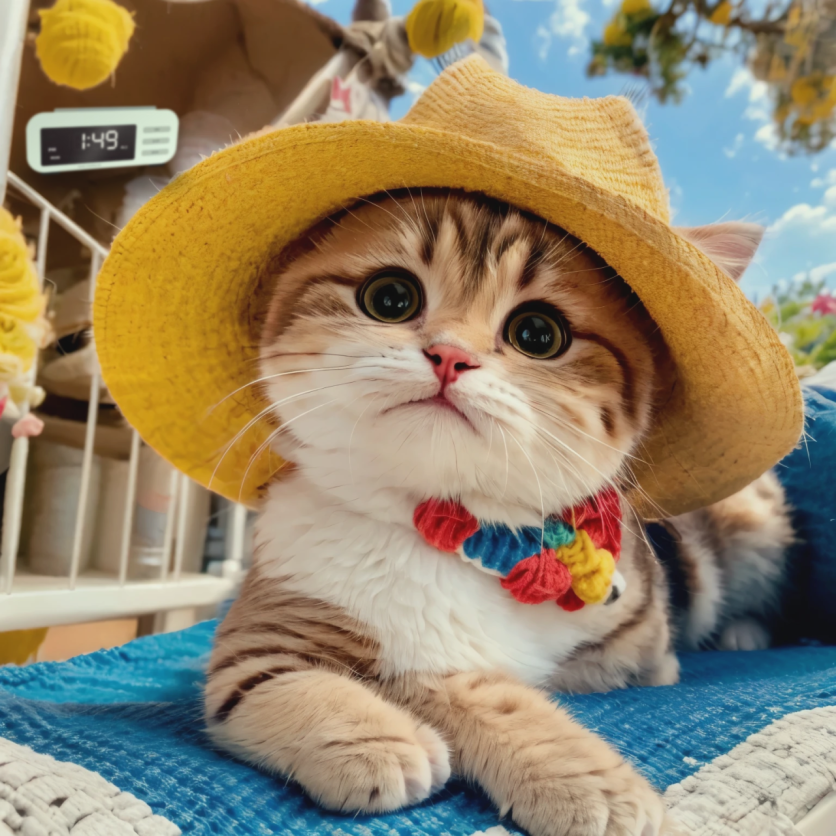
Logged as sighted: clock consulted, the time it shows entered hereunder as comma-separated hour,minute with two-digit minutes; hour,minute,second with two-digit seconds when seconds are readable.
1,49
